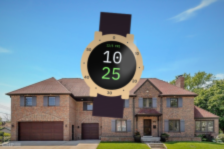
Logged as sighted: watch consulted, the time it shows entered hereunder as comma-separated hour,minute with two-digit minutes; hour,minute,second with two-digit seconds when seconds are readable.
10,25
